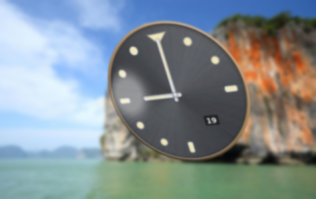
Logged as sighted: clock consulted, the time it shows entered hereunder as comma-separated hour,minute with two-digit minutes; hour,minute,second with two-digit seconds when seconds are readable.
9,00
